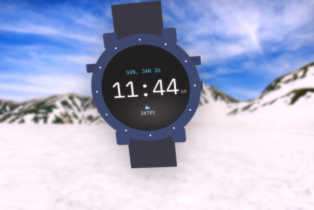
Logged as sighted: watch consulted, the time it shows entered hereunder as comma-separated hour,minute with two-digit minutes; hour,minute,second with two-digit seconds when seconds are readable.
11,44
